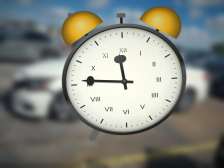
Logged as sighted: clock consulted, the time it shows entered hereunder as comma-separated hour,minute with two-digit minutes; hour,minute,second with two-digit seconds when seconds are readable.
11,46
